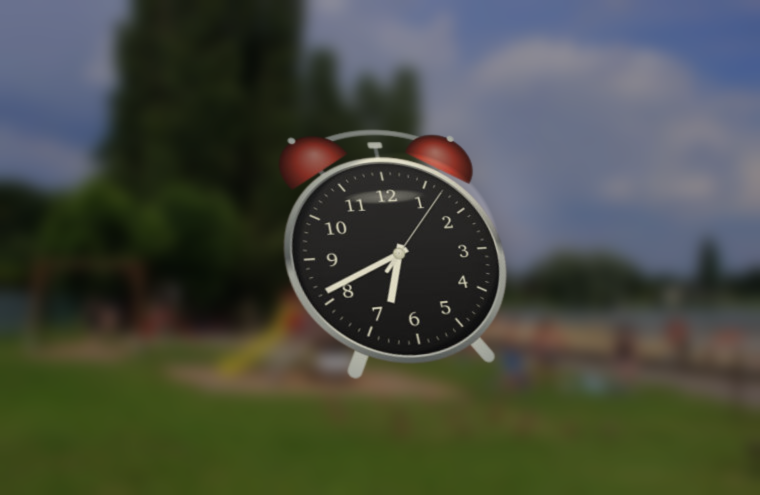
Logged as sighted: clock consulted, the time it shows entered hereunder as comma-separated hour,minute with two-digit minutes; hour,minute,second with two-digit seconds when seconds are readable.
6,41,07
